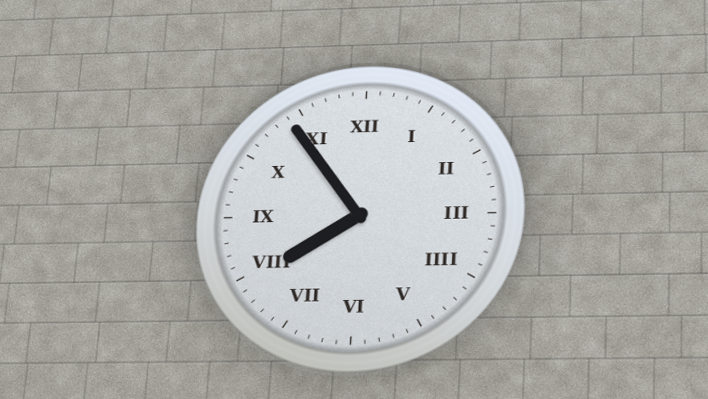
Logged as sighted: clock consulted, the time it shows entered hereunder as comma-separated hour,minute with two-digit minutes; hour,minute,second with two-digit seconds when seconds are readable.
7,54
